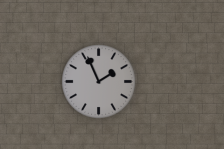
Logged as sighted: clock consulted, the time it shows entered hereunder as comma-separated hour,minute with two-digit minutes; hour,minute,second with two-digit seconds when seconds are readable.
1,56
